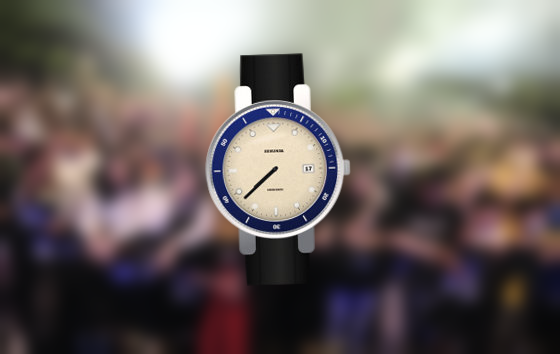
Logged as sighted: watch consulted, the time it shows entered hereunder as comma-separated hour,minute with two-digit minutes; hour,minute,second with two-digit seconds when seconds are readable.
7,38
